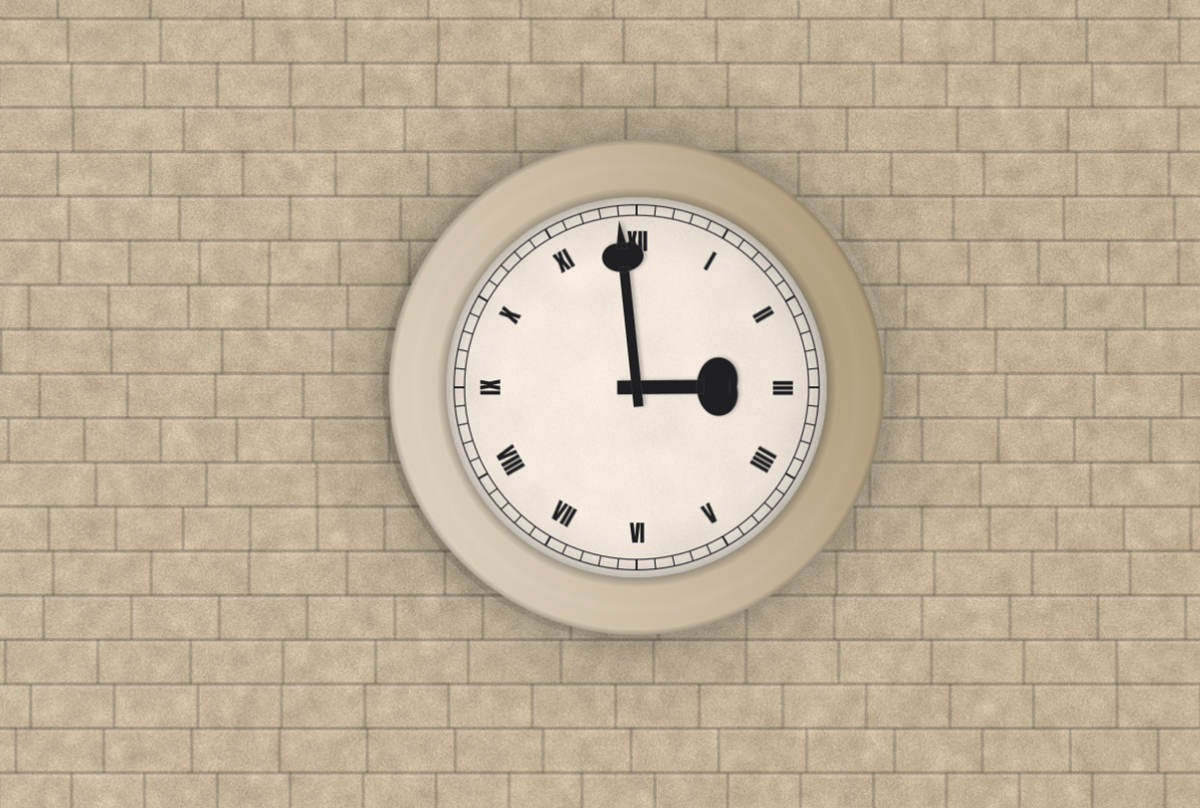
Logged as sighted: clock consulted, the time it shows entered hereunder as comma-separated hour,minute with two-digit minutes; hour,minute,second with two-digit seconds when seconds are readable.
2,59
